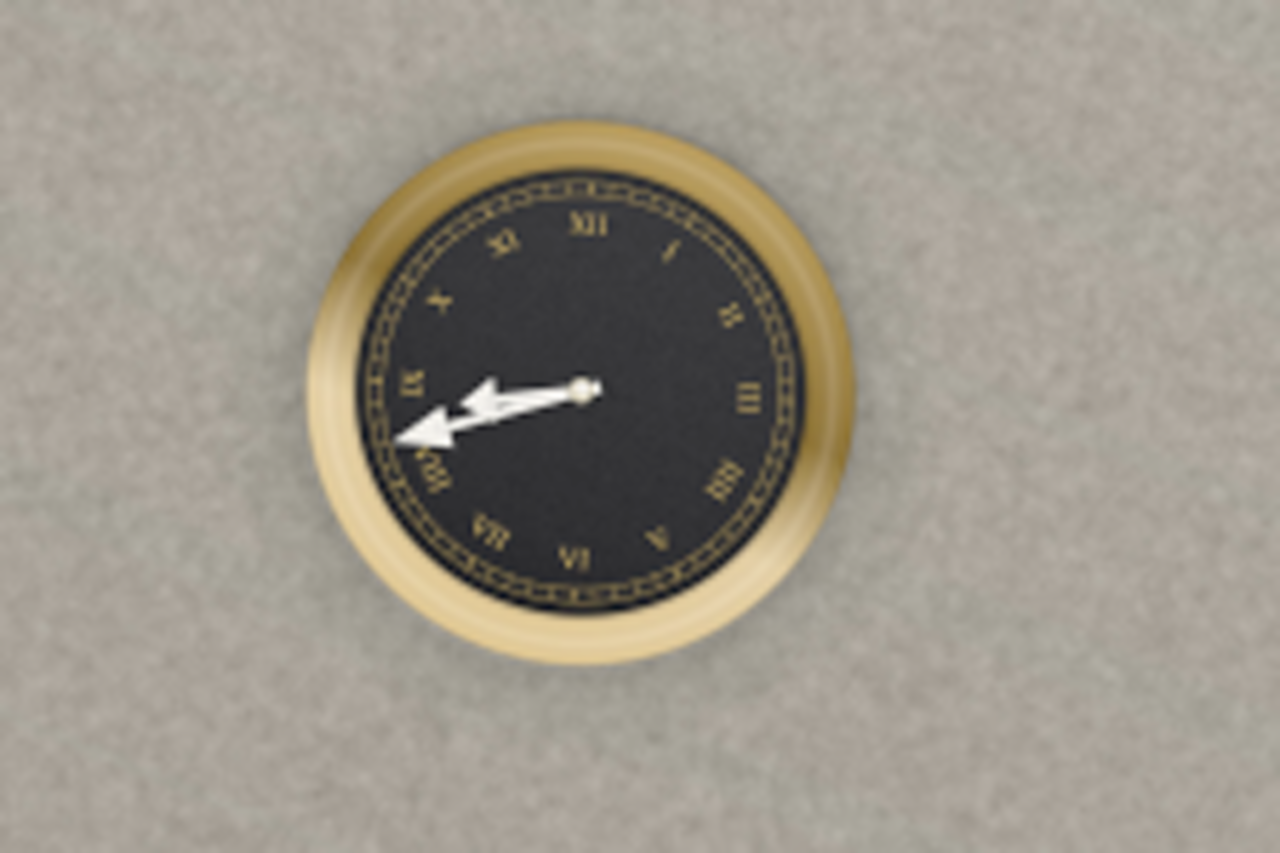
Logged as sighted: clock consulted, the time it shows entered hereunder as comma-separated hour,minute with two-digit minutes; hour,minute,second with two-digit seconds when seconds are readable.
8,42
